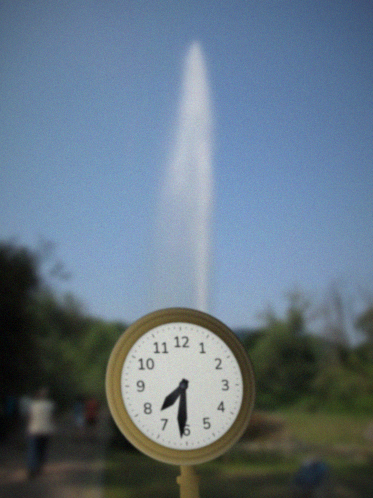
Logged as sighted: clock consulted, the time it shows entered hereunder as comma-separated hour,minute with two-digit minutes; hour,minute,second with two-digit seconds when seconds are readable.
7,31
